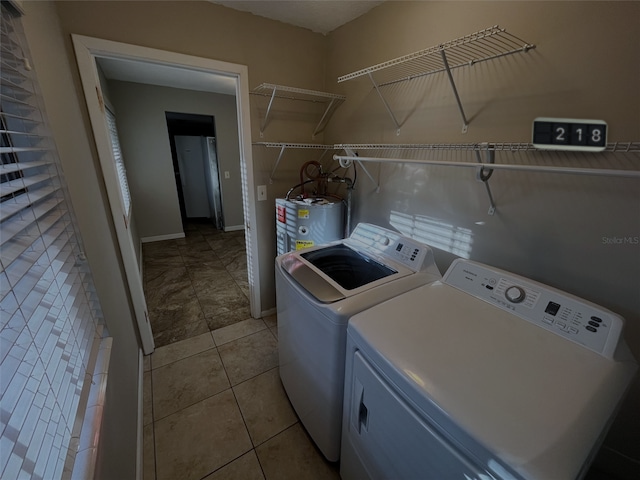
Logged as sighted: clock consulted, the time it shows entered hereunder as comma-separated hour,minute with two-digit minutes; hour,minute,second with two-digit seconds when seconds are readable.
2,18
